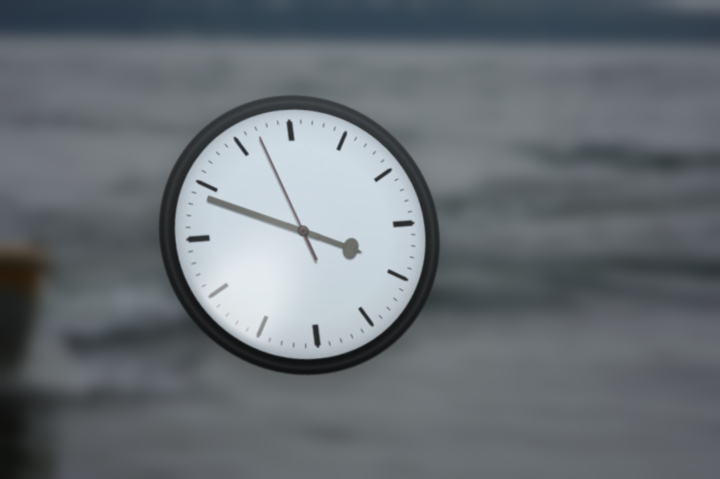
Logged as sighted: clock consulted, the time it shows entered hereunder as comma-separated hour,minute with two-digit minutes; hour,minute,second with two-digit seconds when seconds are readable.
3,48,57
